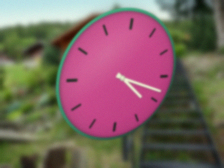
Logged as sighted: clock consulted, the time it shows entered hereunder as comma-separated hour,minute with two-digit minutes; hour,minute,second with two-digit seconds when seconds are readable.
4,18
